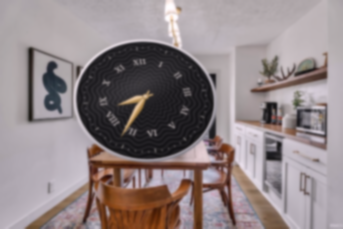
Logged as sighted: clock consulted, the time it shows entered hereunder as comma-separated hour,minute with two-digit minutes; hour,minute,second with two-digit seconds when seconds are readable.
8,36
